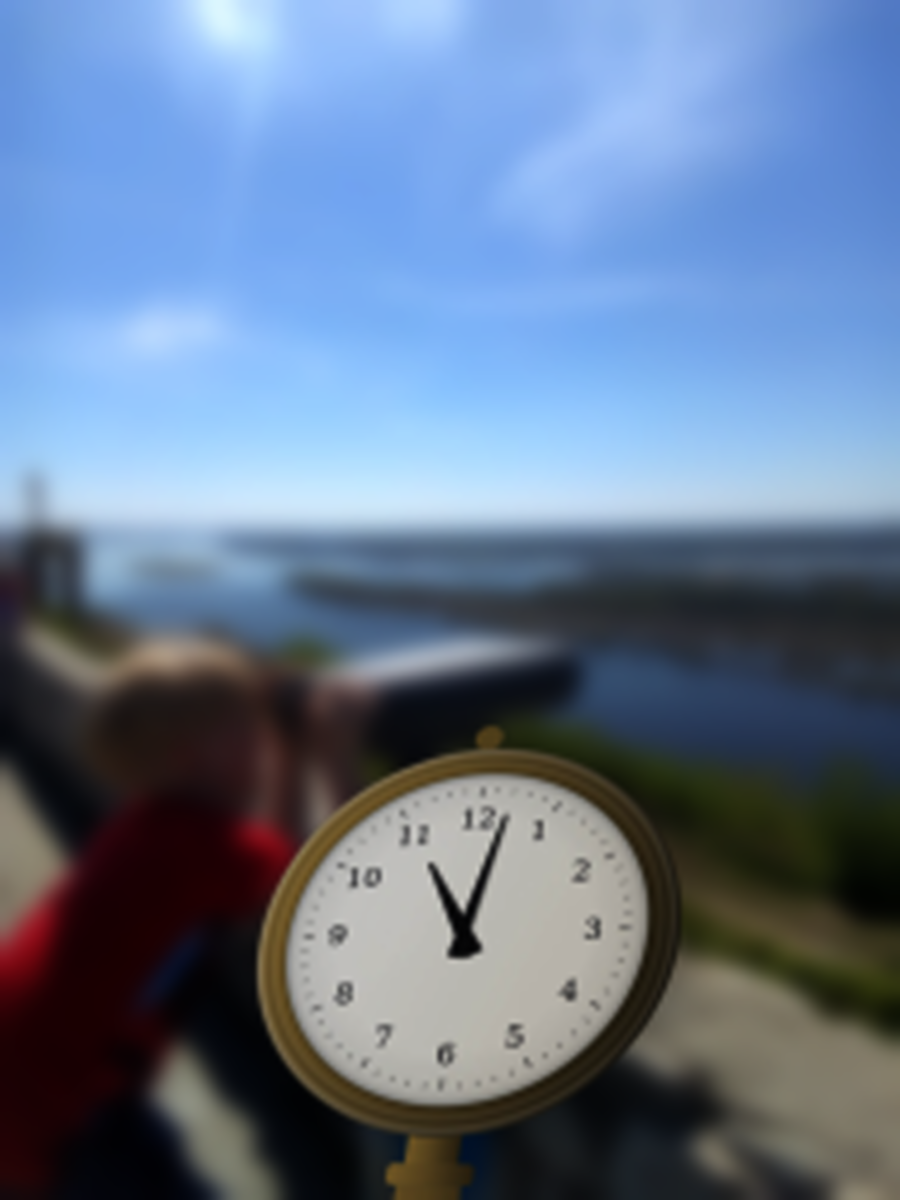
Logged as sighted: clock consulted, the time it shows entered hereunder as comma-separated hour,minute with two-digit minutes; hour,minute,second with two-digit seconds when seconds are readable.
11,02
